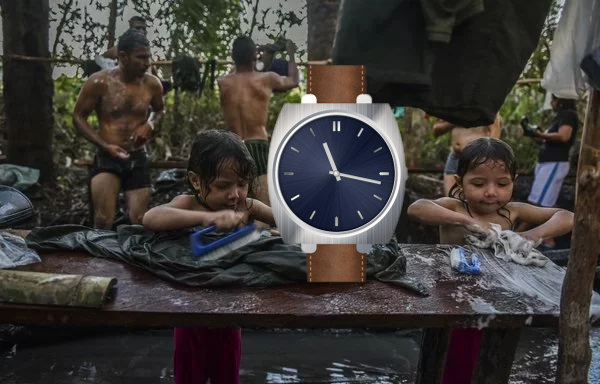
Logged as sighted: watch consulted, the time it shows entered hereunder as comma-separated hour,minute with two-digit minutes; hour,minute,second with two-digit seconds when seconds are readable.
11,17
